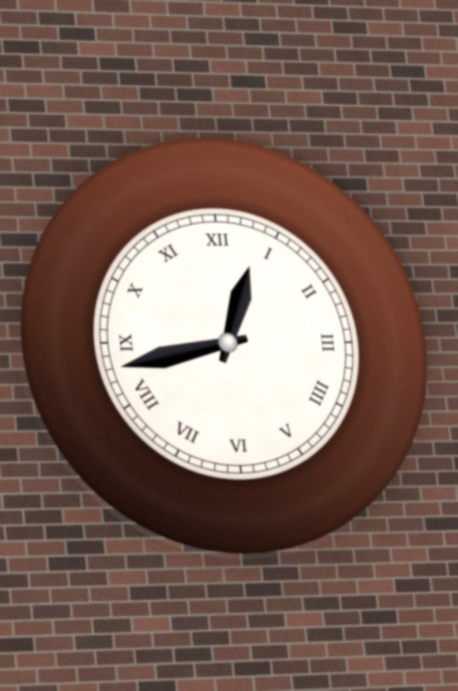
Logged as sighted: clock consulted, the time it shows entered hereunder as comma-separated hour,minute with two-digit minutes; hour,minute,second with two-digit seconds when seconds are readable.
12,43
